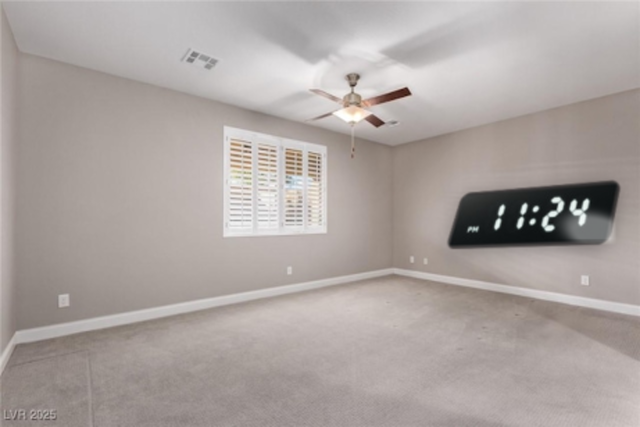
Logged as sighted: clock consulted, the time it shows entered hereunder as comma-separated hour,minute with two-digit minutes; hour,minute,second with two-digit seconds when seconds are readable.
11,24
